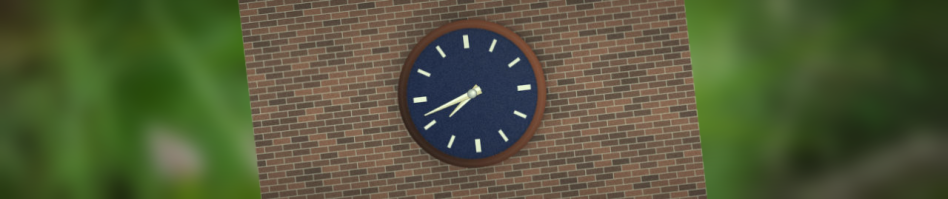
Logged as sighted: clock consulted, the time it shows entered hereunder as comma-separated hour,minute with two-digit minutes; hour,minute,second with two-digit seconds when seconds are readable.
7,42
